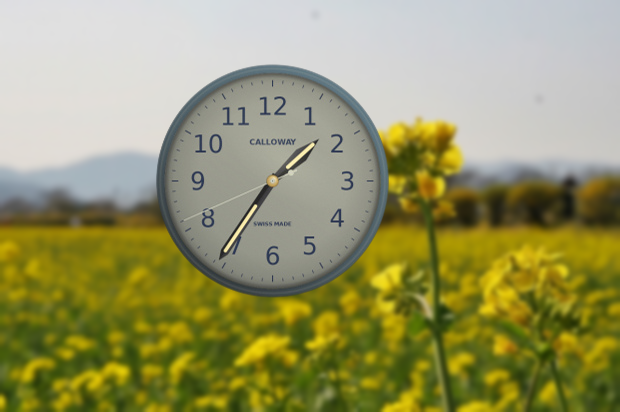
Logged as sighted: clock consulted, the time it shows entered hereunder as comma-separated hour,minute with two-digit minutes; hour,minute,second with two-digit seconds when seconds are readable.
1,35,41
